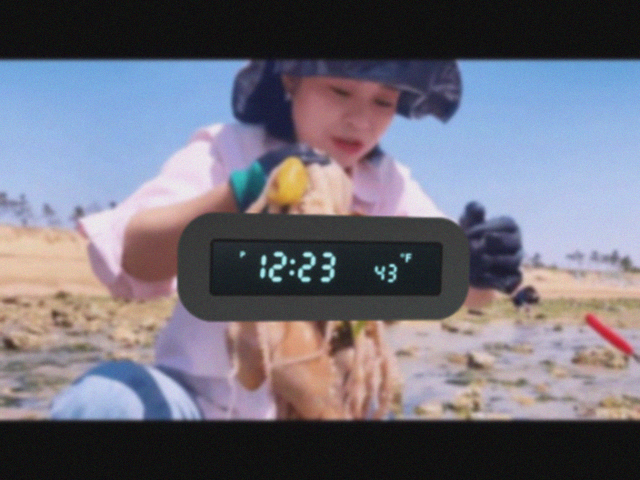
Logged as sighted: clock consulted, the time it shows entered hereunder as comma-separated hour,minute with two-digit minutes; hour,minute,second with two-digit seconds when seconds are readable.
12,23
